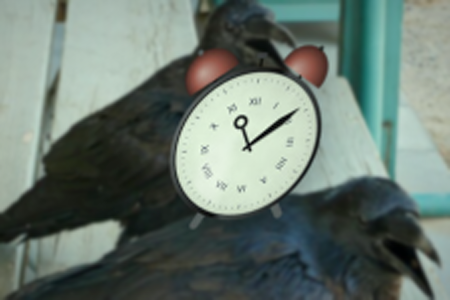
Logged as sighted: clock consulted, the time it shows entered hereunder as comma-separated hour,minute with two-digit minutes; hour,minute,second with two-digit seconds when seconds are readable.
11,09
